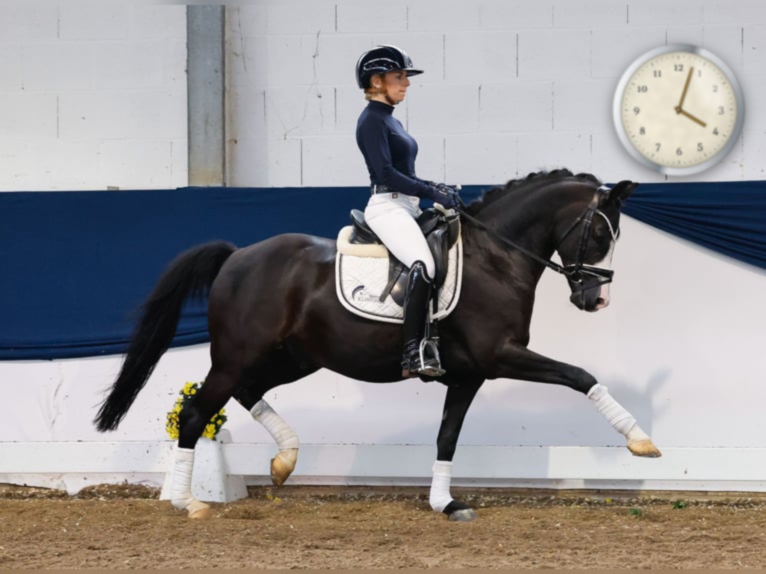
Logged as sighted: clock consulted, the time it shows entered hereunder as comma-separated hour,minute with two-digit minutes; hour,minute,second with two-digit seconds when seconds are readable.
4,03
